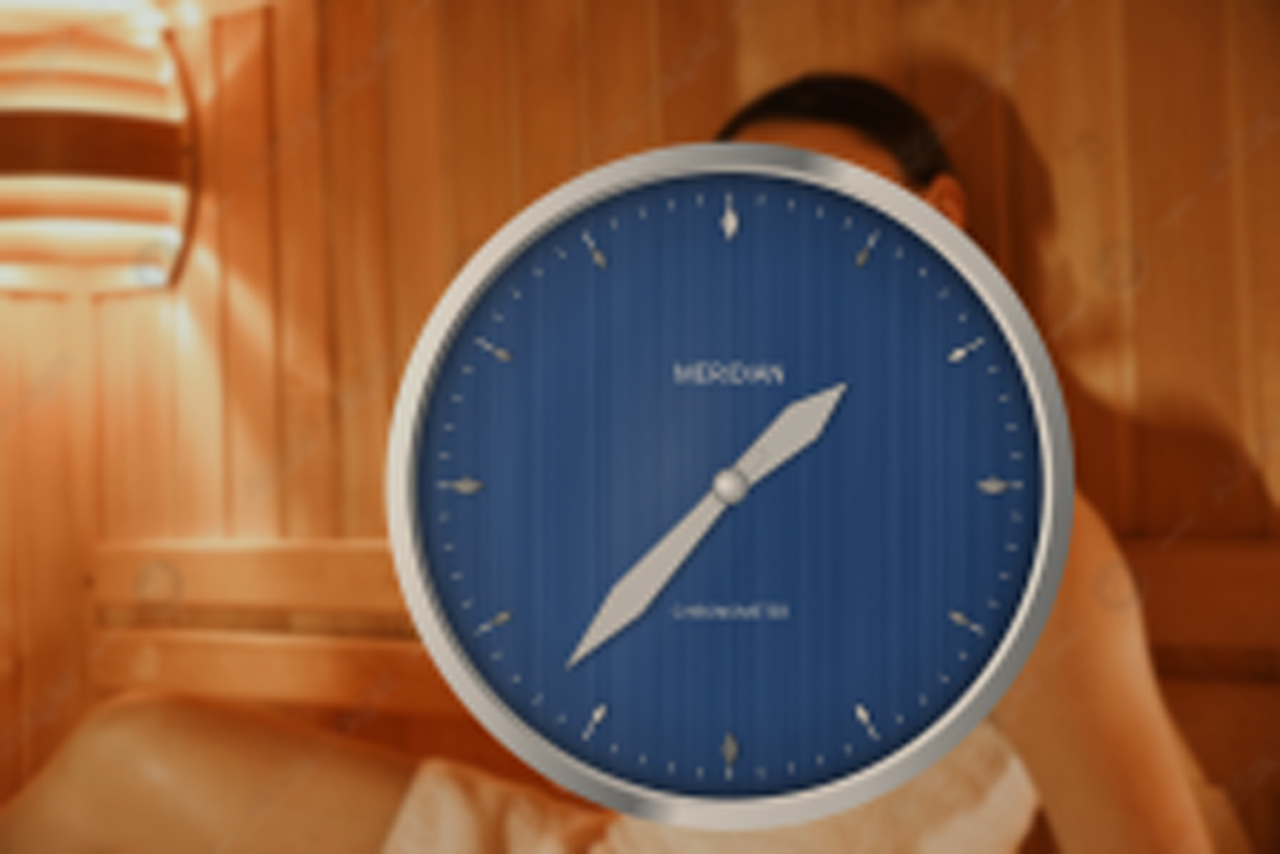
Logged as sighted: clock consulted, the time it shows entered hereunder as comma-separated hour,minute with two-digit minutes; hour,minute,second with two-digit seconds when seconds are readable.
1,37
